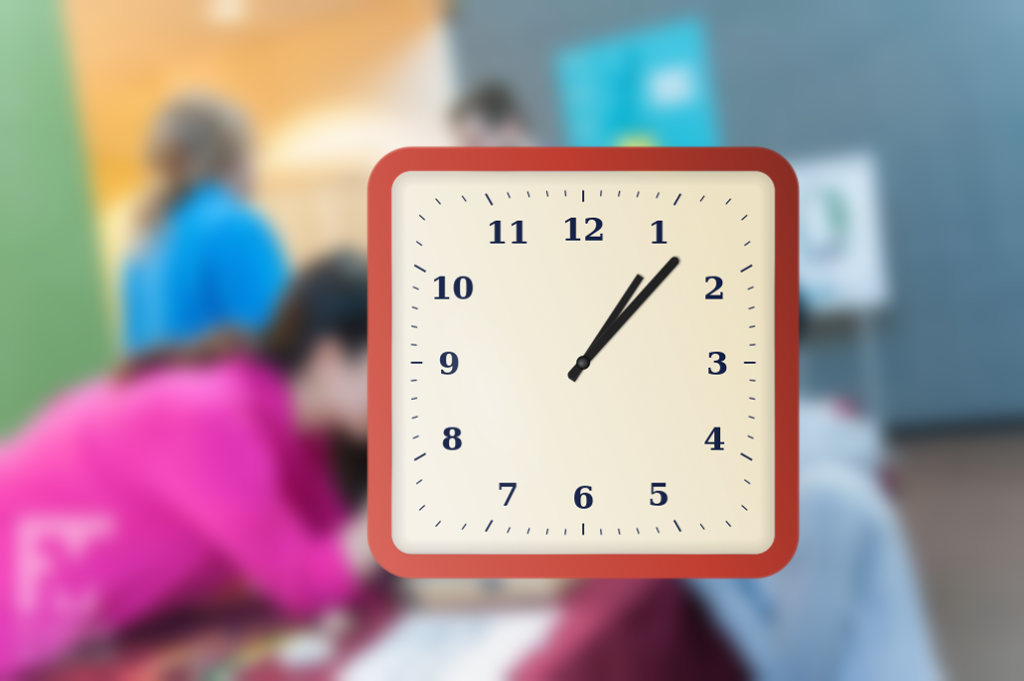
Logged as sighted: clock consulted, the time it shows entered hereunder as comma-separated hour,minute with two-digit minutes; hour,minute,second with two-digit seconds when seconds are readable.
1,07
